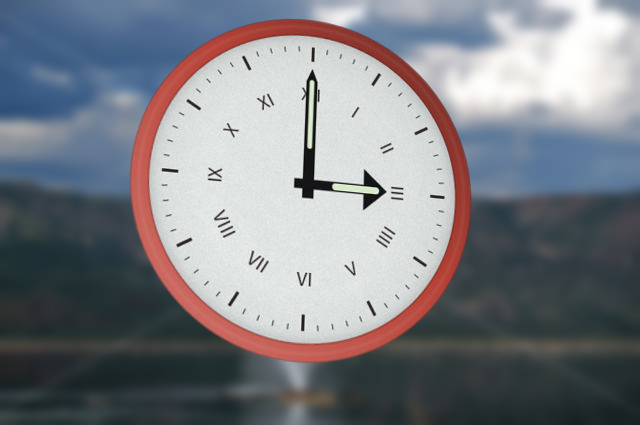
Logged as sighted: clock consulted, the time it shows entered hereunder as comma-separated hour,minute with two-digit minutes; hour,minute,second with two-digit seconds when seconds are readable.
3,00
